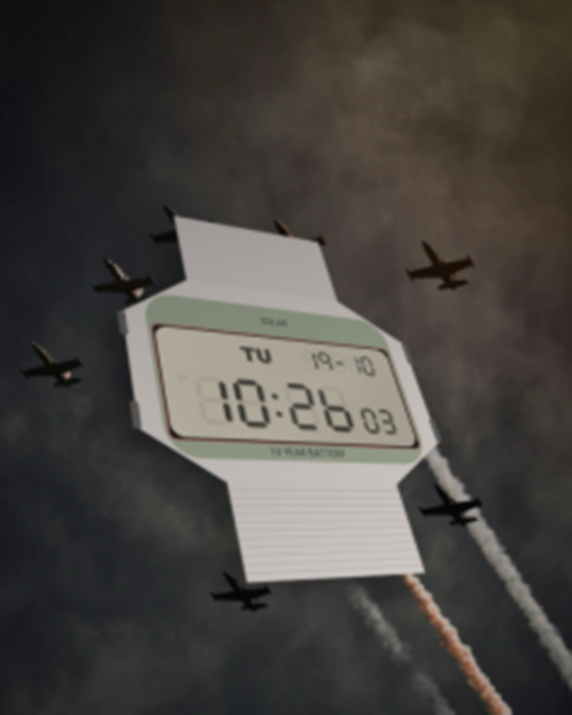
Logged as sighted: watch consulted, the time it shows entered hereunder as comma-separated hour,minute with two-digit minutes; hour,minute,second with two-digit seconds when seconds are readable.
10,26,03
